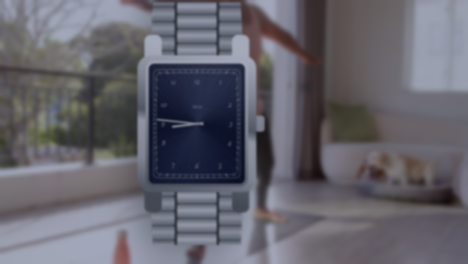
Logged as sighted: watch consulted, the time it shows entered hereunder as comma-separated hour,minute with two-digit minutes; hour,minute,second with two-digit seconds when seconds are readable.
8,46
